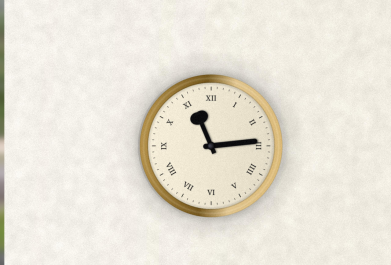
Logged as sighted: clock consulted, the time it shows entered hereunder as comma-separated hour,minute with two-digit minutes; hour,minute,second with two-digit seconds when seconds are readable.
11,14
